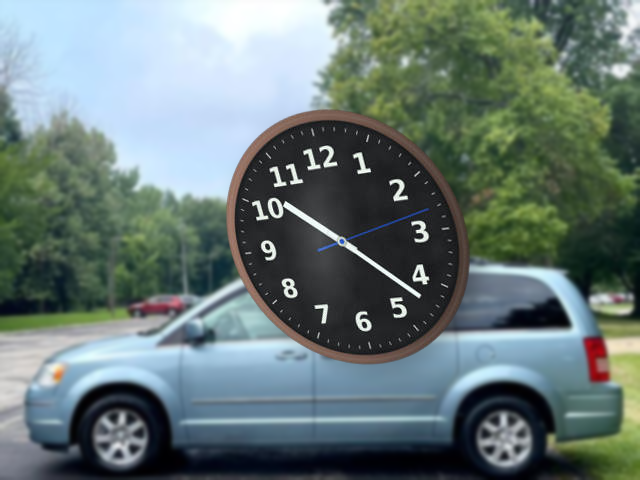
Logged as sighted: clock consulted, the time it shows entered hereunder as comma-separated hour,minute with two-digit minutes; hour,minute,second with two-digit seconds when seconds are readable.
10,22,13
